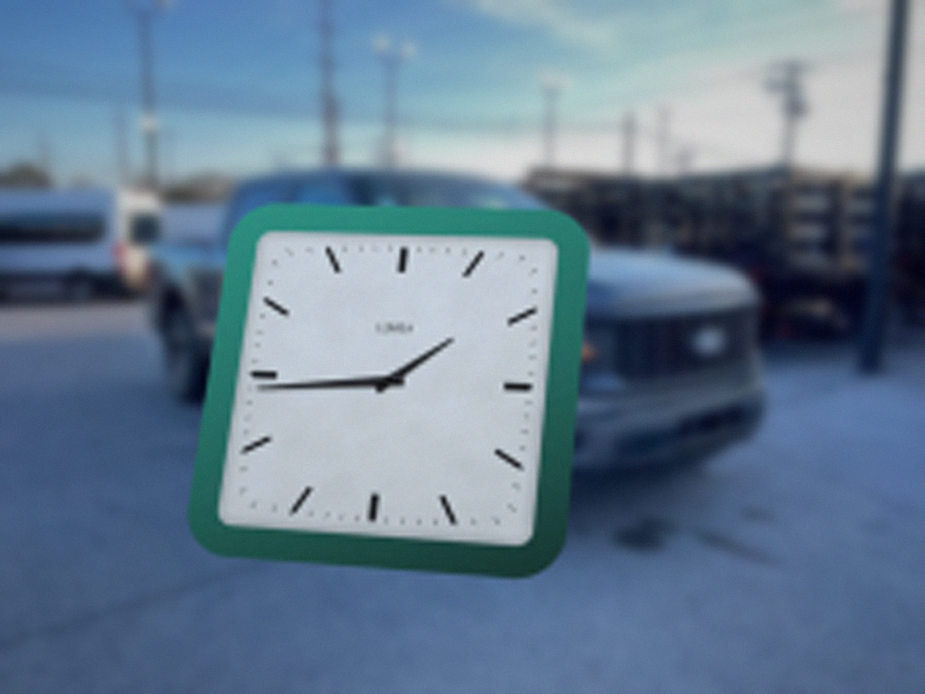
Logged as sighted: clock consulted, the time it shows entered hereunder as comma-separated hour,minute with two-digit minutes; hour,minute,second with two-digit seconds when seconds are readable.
1,44
